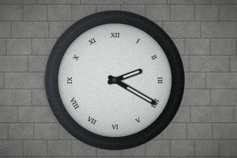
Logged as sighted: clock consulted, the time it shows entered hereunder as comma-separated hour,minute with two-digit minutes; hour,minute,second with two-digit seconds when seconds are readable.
2,20
